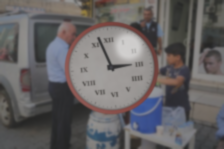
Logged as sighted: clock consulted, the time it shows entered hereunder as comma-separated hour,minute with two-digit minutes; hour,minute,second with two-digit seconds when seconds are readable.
2,57
